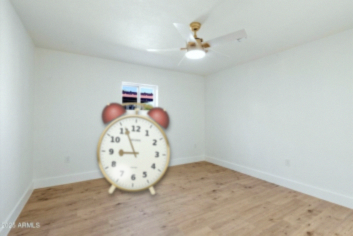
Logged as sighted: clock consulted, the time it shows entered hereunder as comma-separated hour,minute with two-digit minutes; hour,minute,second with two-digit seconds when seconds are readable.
8,56
